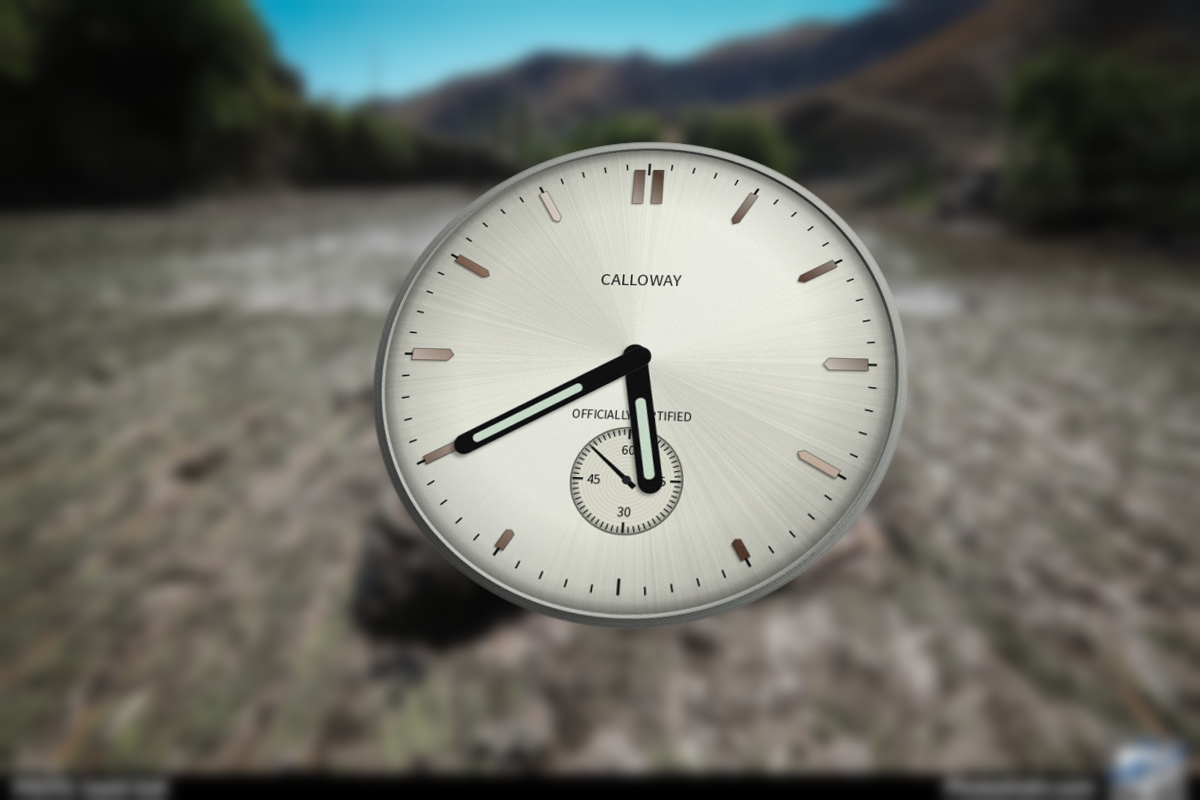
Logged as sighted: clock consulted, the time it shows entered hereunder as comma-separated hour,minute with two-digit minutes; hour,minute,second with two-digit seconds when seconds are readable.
5,39,52
